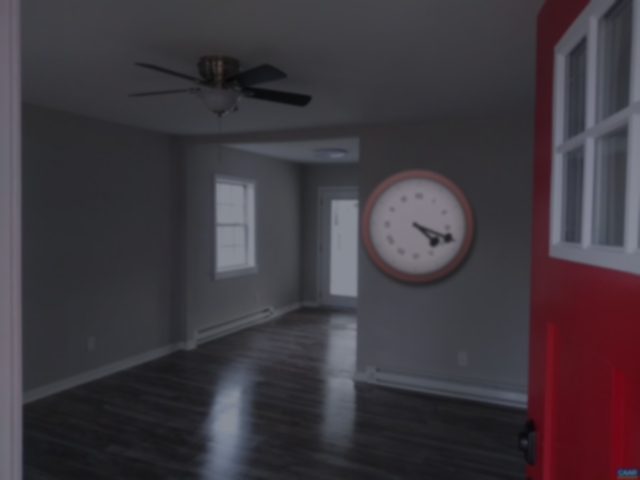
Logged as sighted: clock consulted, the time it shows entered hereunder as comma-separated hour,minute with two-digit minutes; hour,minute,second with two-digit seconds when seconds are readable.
4,18
